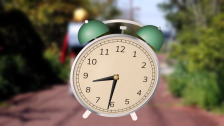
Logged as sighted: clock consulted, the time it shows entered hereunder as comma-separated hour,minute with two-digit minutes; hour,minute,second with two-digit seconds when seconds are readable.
8,31
